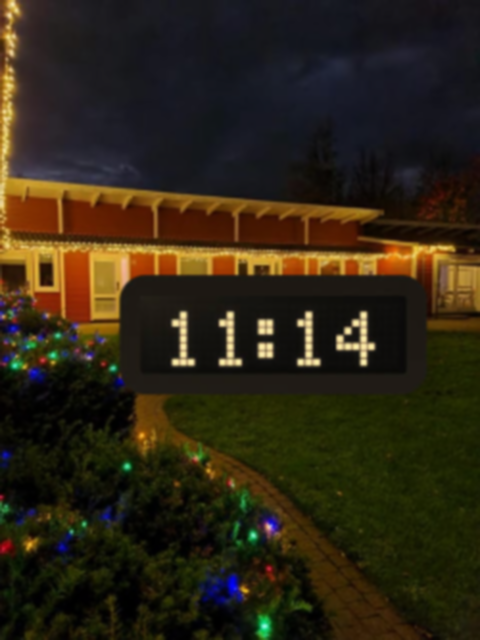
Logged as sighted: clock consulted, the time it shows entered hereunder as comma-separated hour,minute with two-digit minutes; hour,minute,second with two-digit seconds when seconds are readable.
11,14
